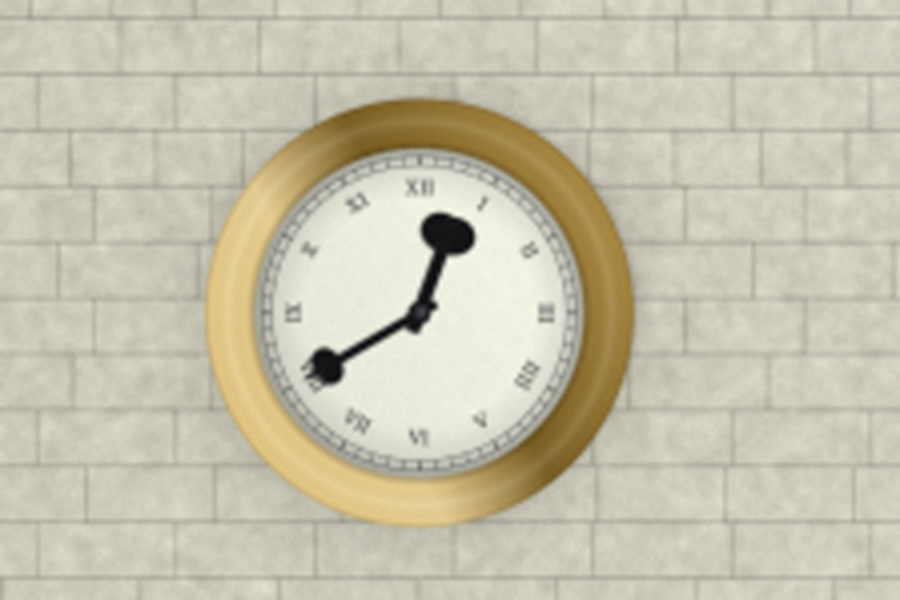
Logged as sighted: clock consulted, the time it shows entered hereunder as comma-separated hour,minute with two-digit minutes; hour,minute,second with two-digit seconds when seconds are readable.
12,40
